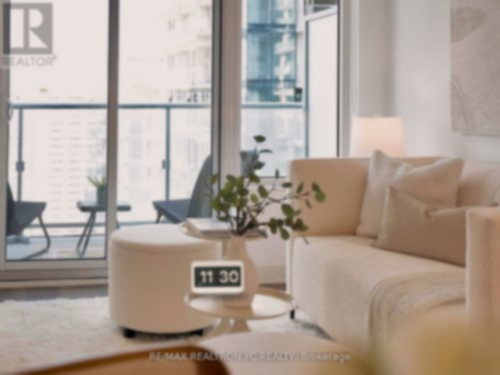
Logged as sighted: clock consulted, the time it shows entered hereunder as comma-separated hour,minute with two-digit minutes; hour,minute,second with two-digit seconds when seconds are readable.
11,30
